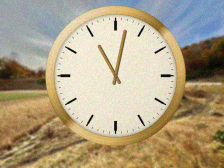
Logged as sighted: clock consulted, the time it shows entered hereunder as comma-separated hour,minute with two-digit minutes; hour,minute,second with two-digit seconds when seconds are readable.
11,02
